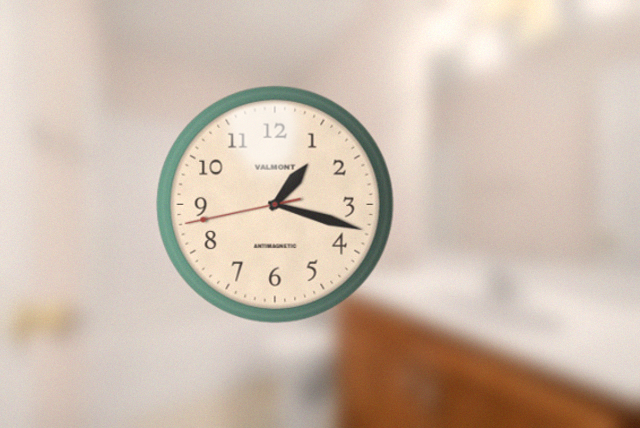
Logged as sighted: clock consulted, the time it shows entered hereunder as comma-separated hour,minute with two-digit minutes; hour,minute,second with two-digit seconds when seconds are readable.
1,17,43
